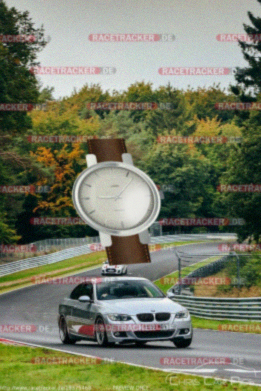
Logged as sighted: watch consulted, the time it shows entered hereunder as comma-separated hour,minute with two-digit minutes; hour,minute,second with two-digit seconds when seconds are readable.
9,07
